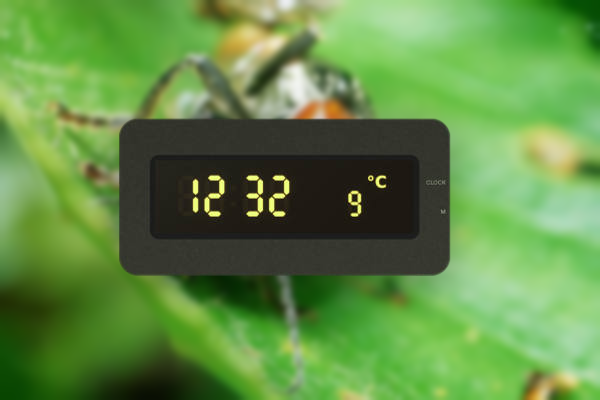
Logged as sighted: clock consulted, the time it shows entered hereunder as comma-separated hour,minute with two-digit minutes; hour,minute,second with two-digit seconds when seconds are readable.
12,32
